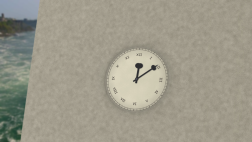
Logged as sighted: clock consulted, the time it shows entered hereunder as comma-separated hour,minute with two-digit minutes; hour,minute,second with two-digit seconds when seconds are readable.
12,09
